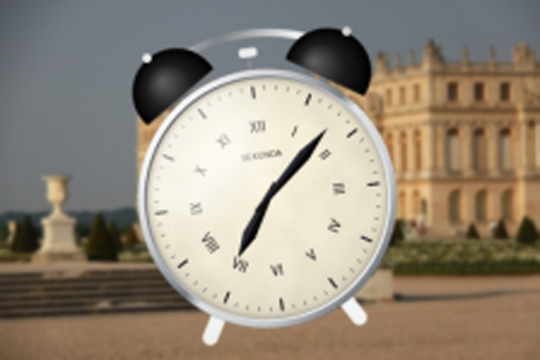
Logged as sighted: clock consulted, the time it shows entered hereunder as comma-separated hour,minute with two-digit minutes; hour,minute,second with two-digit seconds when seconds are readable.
7,08
